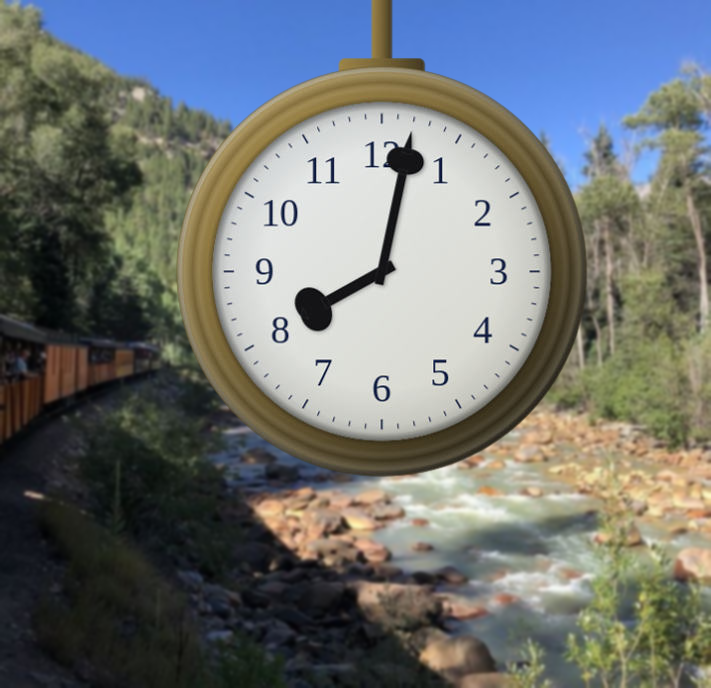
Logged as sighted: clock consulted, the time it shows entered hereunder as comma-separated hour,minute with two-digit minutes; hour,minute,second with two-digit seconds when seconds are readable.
8,02
